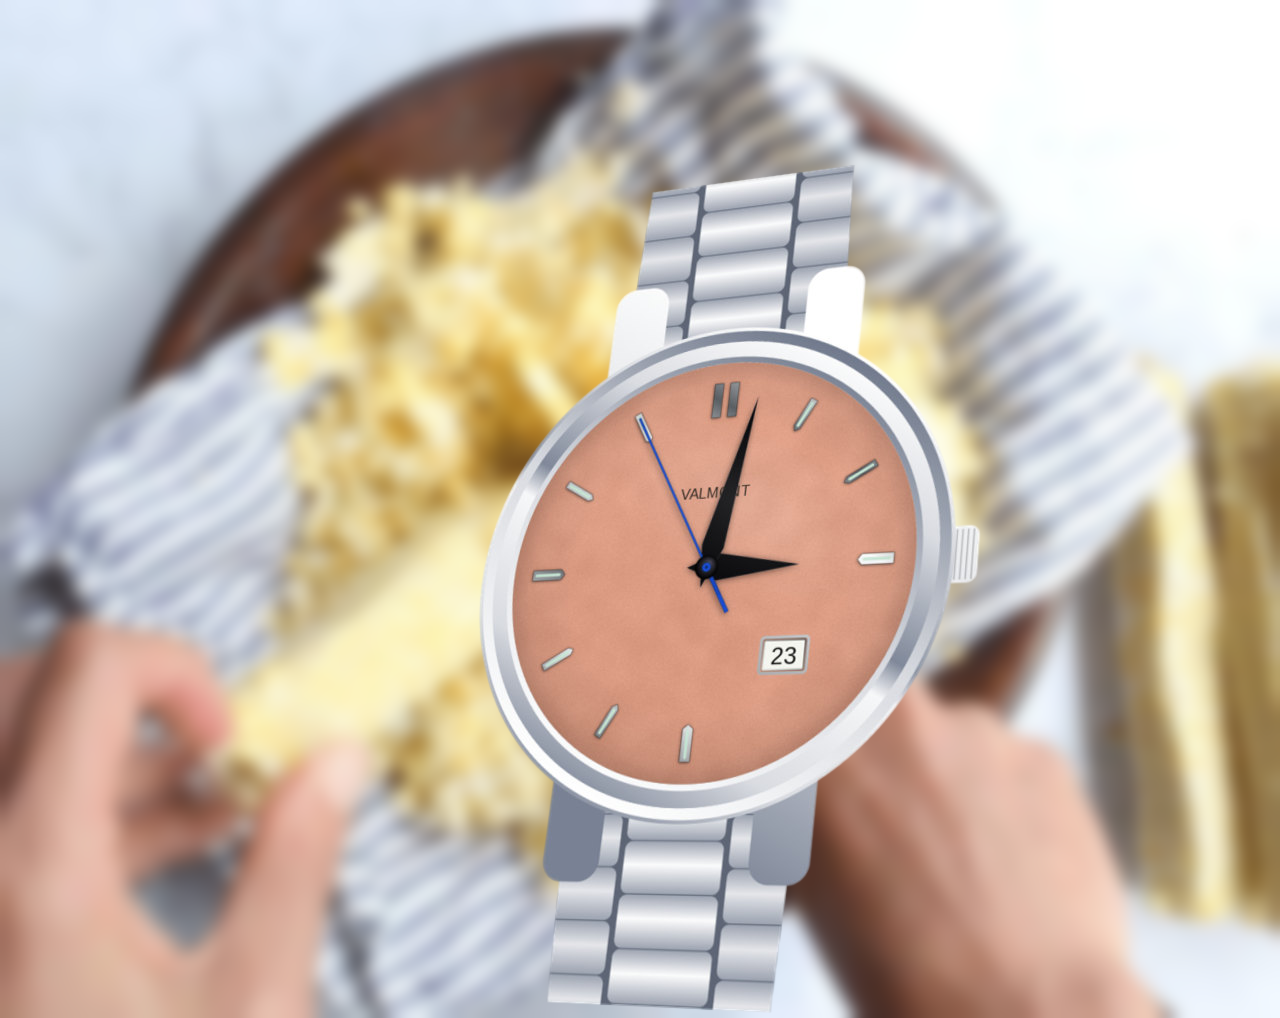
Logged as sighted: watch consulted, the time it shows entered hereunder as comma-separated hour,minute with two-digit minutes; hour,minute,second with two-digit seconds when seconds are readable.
3,01,55
